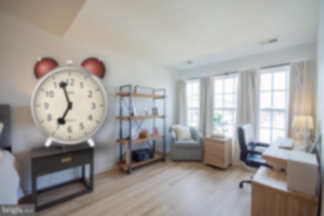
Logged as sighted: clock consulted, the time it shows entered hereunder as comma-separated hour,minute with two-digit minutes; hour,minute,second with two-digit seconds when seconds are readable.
6,57
